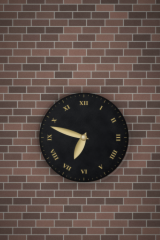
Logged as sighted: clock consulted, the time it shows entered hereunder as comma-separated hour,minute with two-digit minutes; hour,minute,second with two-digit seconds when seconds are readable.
6,48
